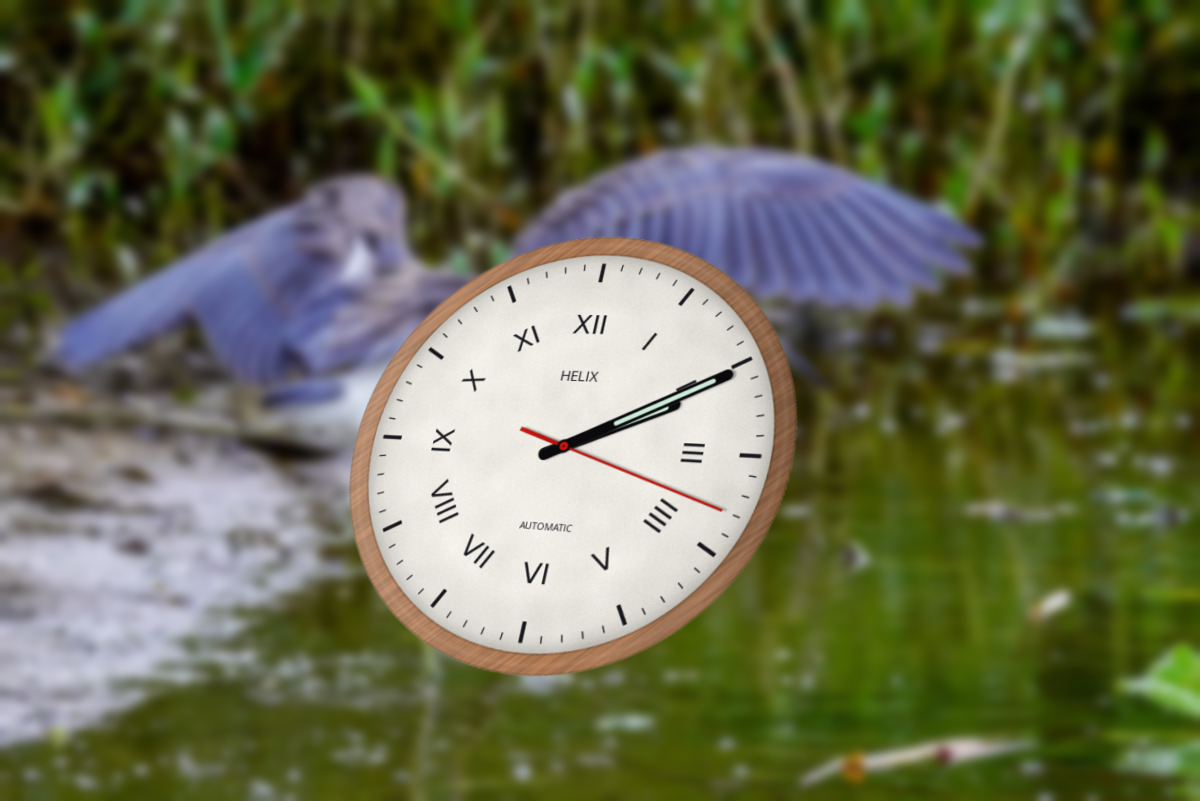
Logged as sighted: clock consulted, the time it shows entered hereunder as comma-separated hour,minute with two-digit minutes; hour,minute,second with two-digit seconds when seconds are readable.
2,10,18
